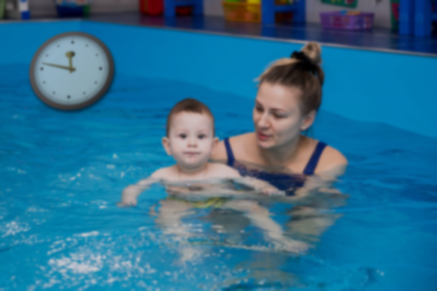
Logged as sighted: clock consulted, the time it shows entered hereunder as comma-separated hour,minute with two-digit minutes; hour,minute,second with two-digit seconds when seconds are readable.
11,47
